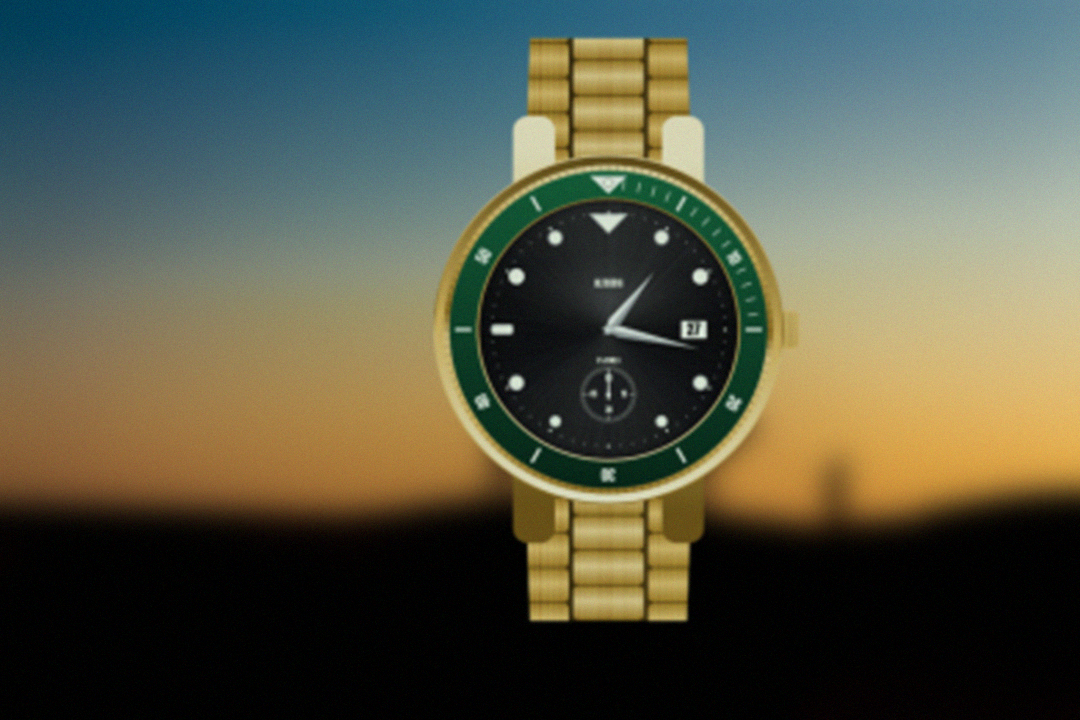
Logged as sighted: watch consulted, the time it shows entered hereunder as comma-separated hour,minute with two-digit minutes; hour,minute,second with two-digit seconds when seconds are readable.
1,17
